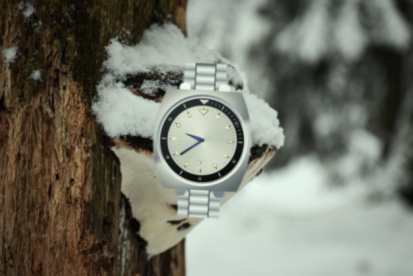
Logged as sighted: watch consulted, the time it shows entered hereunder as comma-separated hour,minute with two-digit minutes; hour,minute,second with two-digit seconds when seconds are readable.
9,39
